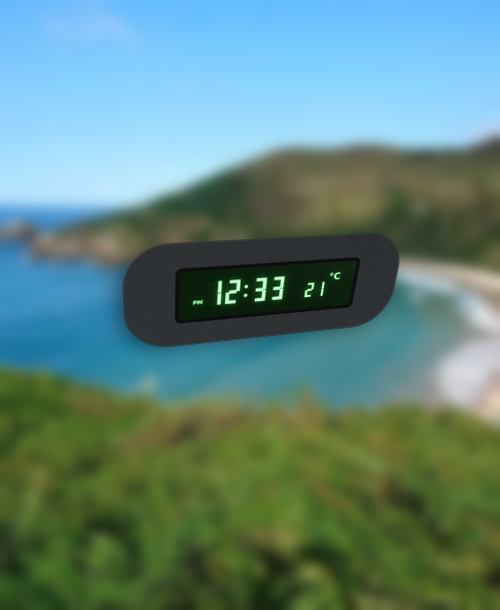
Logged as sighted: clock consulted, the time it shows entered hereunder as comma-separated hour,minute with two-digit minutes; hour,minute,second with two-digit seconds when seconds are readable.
12,33
